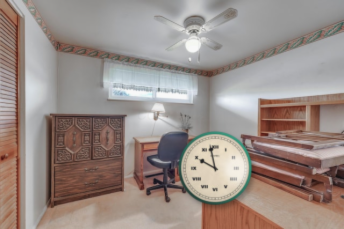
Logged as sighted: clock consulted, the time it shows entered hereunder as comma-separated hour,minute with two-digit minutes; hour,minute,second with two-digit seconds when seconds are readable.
9,58
